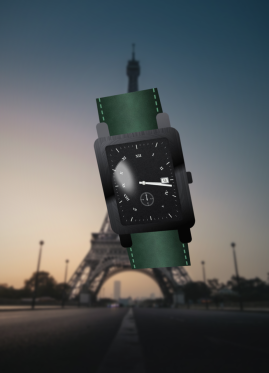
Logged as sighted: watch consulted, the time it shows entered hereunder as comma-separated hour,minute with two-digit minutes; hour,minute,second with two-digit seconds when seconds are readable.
3,17
